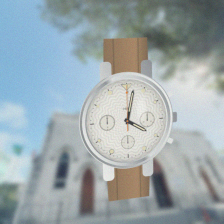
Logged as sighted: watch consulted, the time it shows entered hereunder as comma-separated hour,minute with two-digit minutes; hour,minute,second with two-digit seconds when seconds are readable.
4,02
